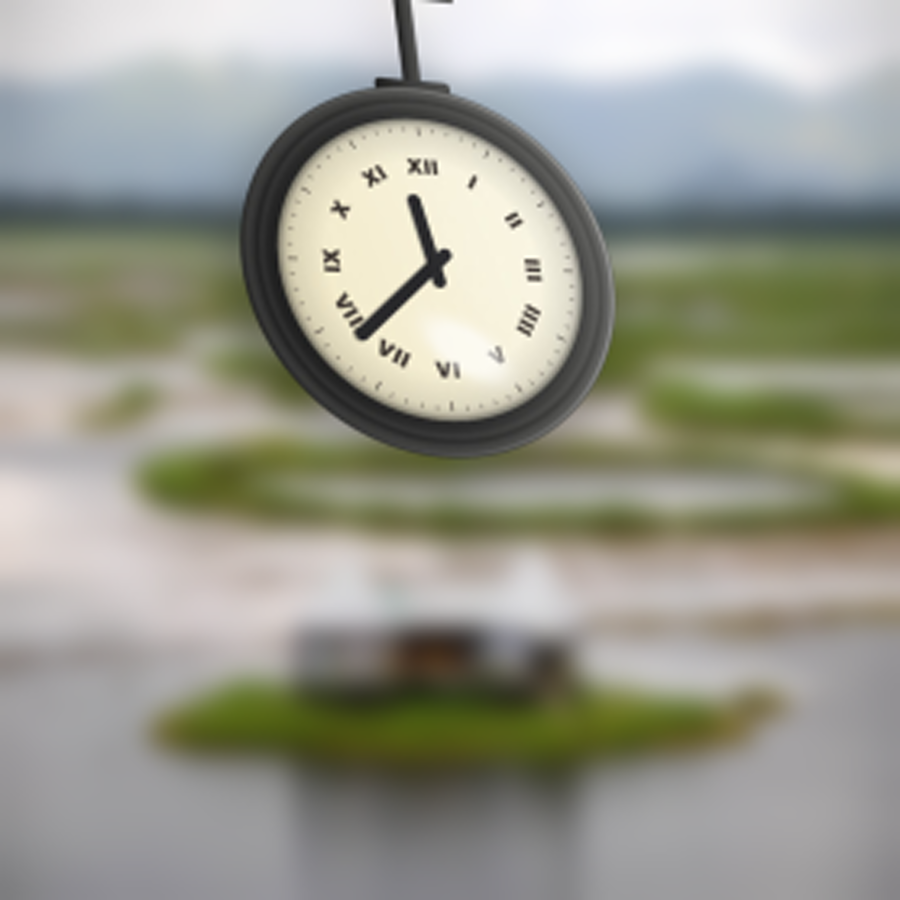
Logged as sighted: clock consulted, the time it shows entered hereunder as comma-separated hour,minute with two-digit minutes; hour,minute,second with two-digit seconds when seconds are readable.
11,38
